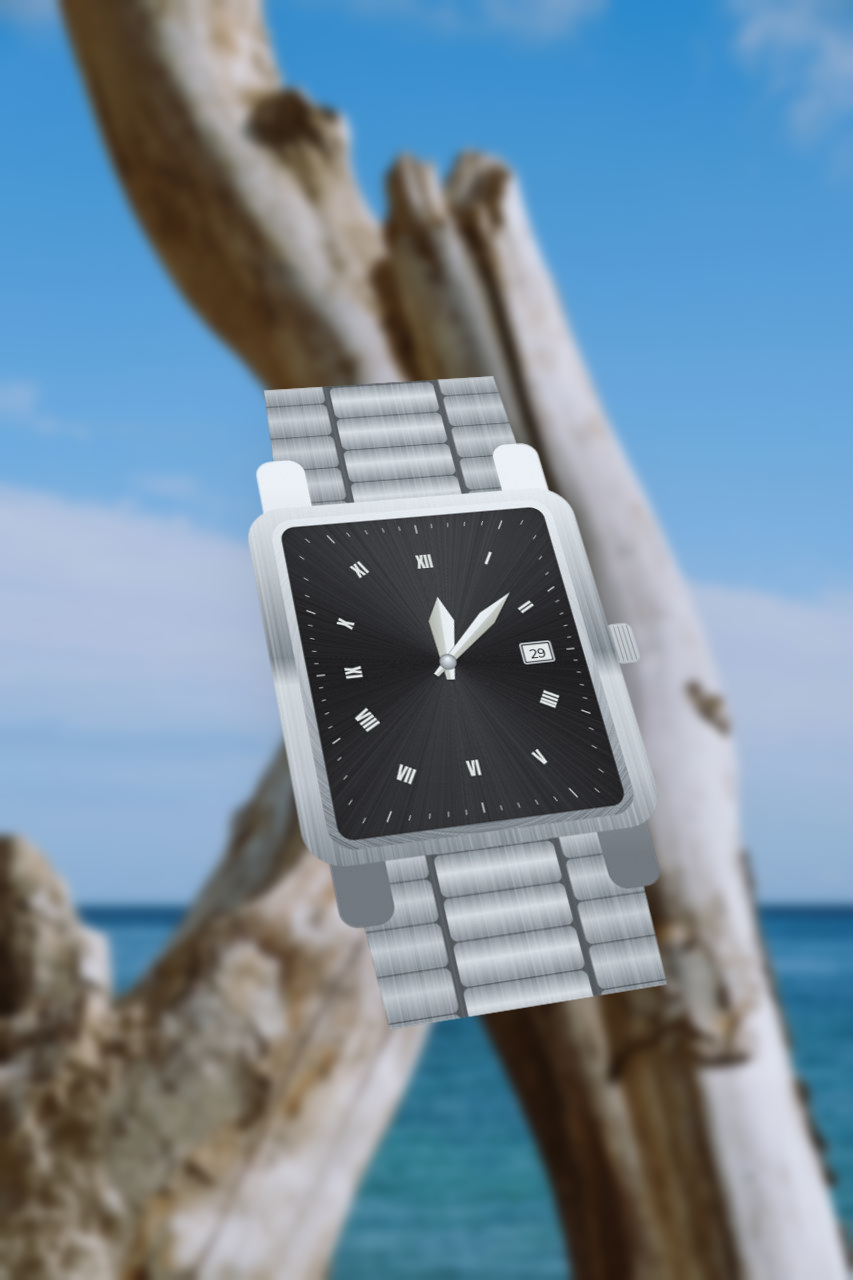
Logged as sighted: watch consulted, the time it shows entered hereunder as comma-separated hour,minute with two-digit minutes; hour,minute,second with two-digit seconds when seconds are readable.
12,08
